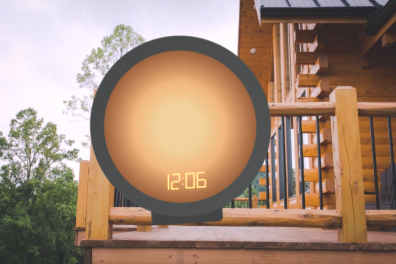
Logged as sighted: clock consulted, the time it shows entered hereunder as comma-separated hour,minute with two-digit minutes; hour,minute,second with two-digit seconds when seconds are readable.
12,06
